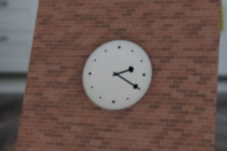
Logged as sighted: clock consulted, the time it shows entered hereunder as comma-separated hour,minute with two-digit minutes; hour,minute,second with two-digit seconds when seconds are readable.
2,20
